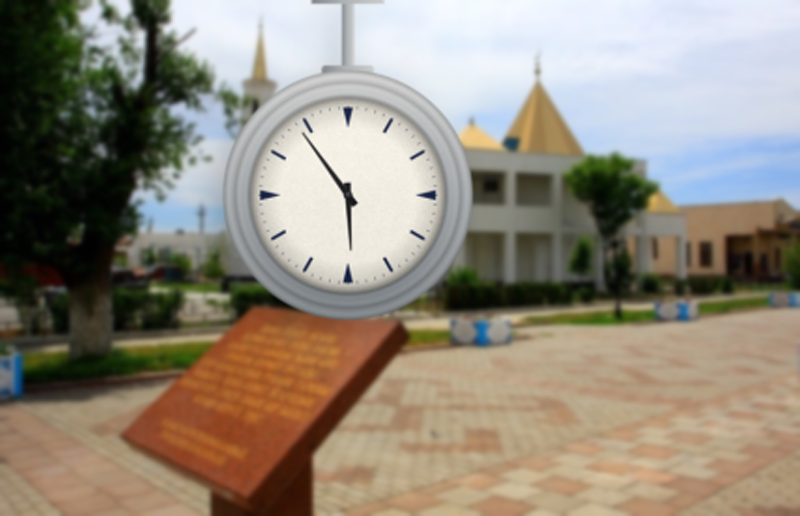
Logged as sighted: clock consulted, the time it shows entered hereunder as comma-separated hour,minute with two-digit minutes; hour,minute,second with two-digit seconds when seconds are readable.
5,54
